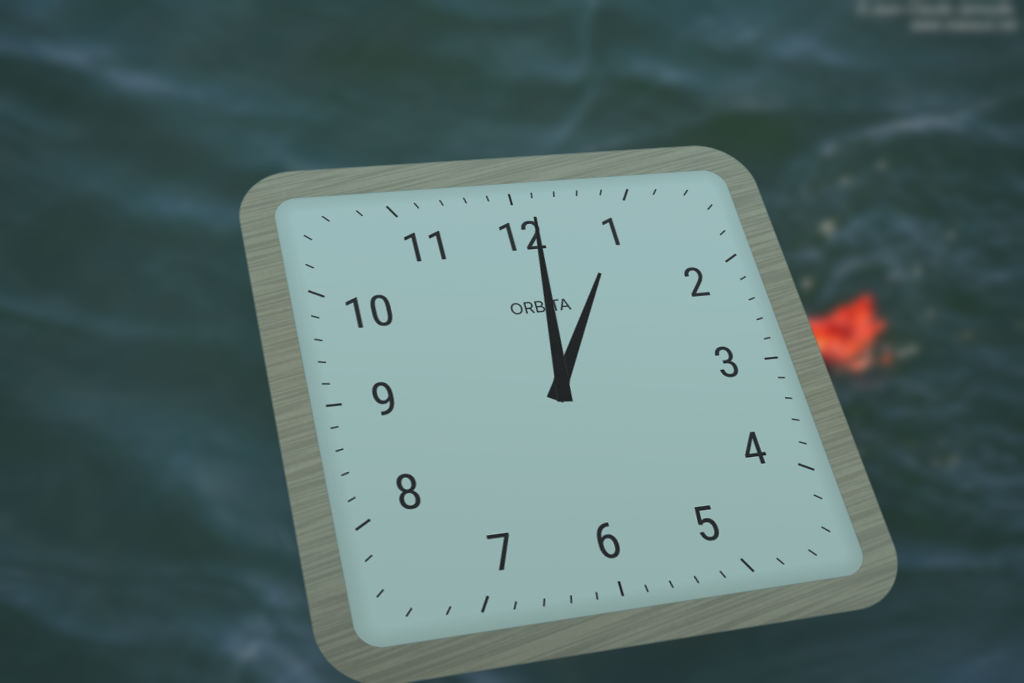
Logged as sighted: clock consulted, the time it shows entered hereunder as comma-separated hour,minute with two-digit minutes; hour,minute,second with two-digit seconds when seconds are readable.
1,01
